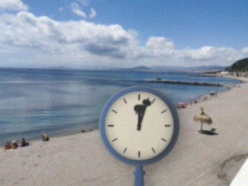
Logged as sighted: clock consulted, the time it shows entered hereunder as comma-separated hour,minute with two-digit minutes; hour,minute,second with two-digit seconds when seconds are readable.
12,03
